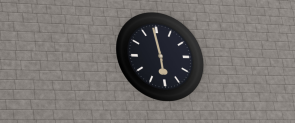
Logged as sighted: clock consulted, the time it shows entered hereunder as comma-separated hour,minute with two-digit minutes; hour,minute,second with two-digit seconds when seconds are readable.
5,59
